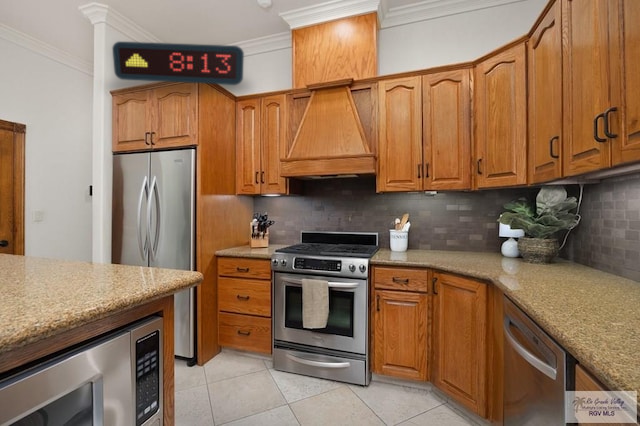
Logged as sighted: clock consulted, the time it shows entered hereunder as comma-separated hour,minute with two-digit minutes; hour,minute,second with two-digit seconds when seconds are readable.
8,13
